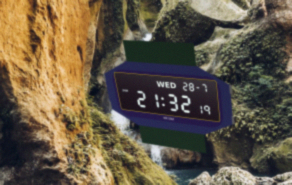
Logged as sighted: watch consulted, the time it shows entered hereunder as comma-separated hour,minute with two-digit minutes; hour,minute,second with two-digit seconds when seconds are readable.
21,32
